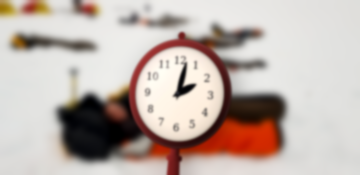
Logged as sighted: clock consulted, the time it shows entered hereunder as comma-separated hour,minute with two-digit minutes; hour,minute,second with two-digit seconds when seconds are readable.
2,02
